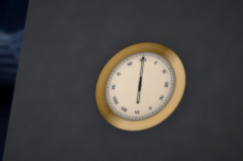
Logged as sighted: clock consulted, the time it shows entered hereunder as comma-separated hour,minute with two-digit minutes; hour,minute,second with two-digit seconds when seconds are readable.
6,00
